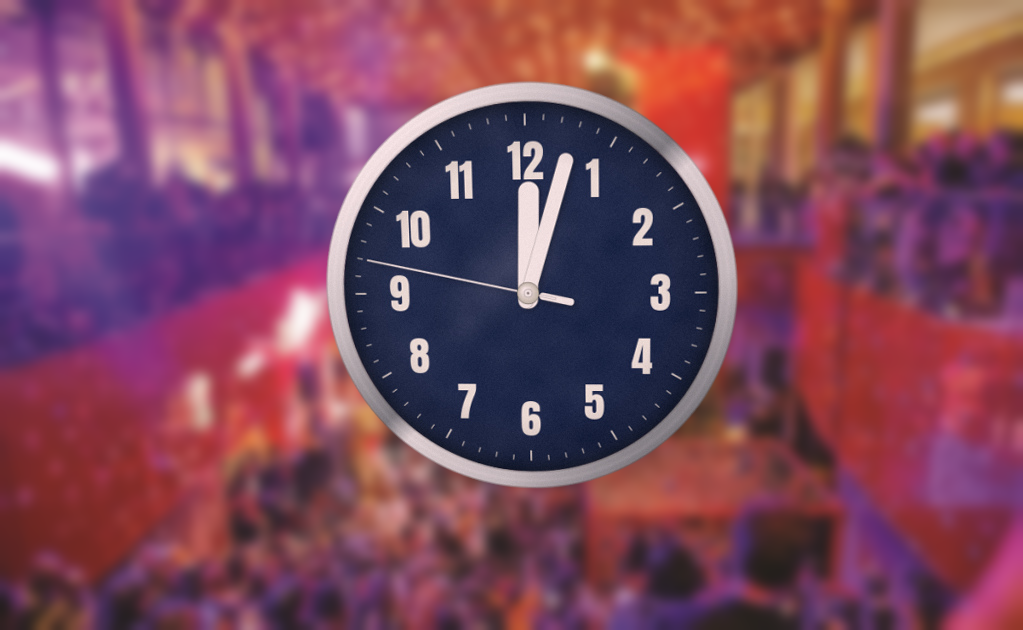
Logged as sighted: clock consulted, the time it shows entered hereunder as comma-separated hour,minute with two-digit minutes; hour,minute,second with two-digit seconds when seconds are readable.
12,02,47
